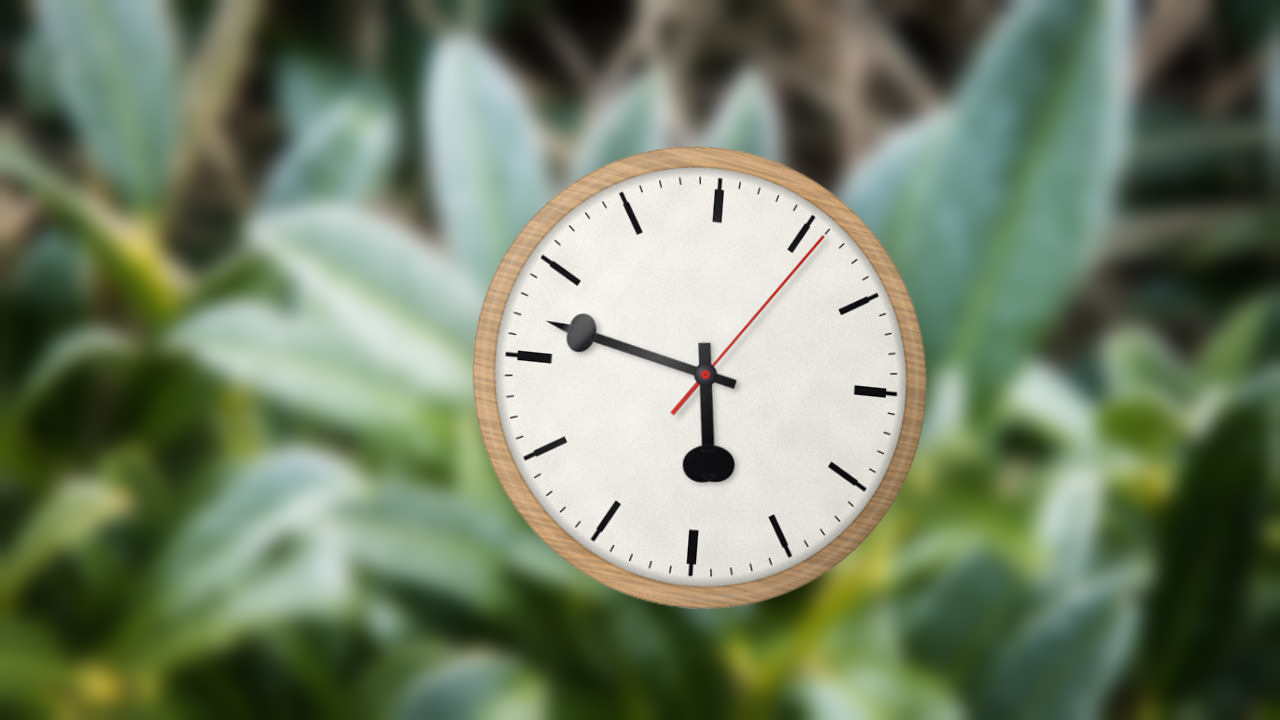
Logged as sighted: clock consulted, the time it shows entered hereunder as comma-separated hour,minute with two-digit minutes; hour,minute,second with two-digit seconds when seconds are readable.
5,47,06
